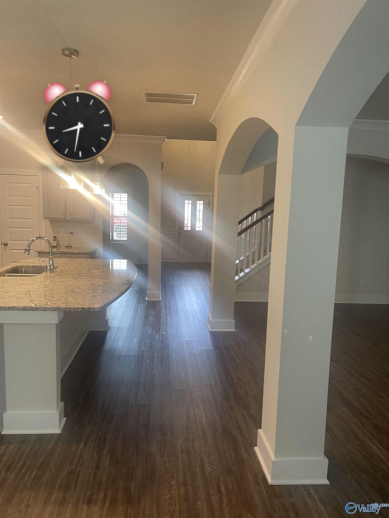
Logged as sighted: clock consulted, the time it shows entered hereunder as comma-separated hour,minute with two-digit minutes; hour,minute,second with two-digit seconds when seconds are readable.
8,32
